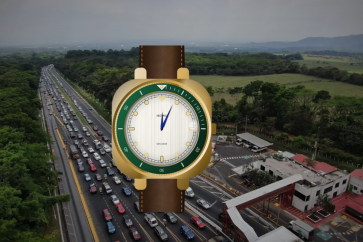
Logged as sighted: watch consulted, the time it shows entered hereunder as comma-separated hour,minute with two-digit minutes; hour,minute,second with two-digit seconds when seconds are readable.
12,04
